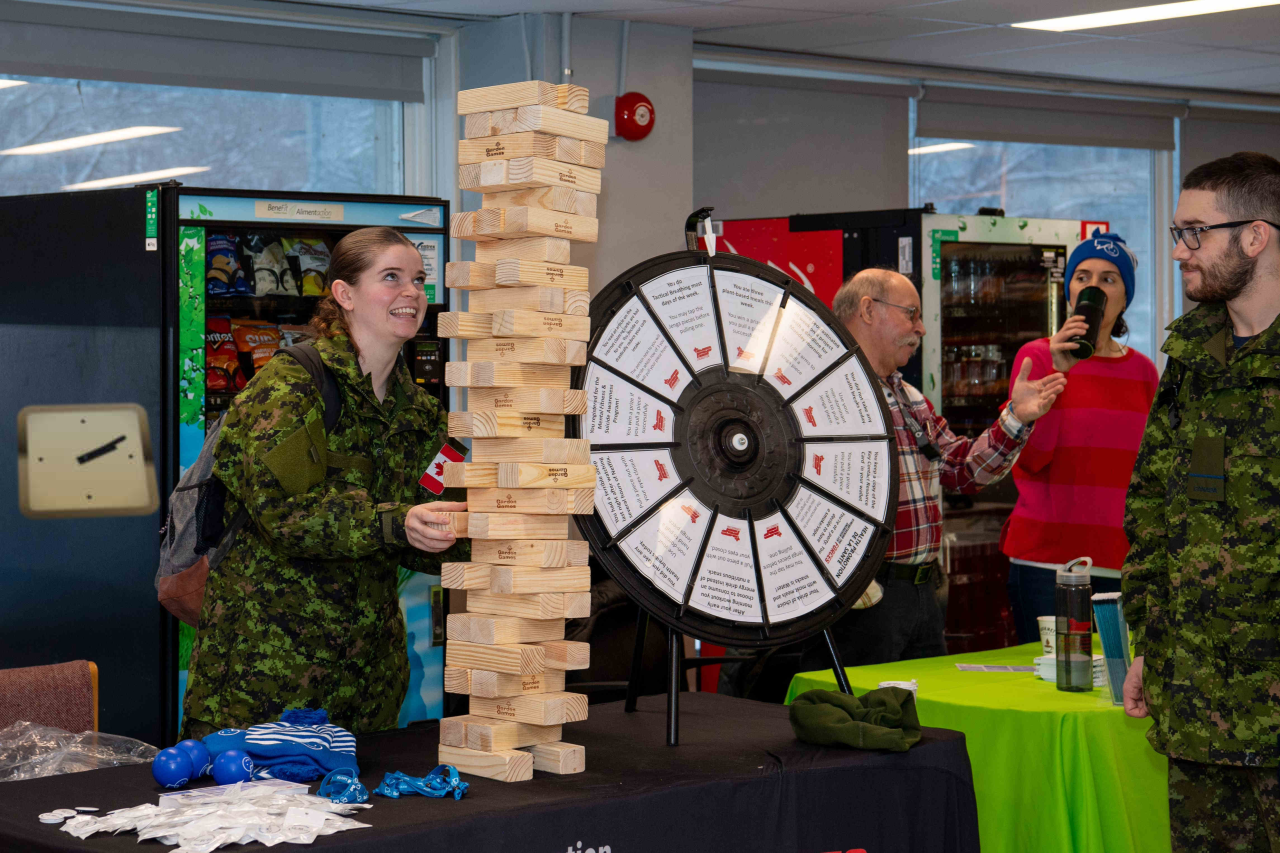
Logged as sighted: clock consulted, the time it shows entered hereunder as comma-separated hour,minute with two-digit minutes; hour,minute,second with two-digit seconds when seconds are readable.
2,10
